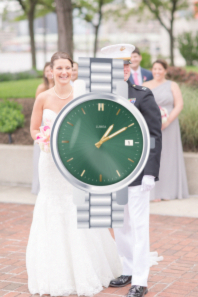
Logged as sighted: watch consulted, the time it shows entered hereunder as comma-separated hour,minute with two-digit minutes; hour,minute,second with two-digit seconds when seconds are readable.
1,10
